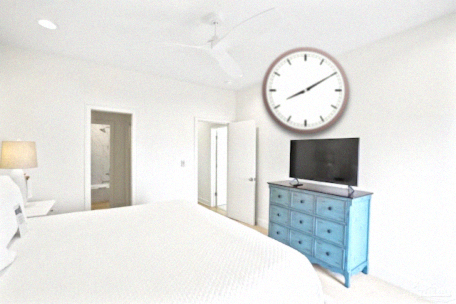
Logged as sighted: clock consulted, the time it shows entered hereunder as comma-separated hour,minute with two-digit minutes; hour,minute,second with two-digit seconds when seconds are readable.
8,10
